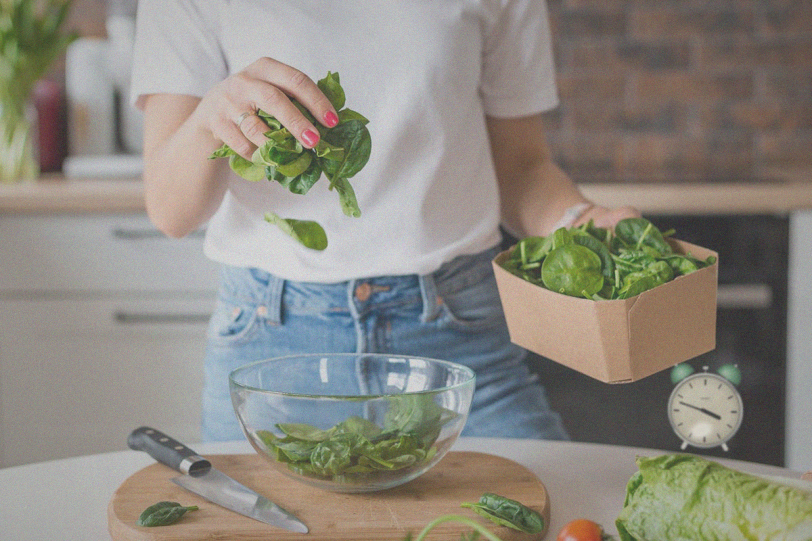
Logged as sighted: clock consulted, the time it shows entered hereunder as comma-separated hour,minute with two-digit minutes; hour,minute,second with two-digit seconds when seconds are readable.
3,48
